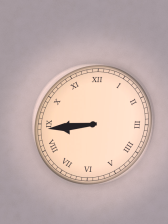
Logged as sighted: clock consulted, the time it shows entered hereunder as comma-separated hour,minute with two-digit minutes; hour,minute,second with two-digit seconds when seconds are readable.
8,44
